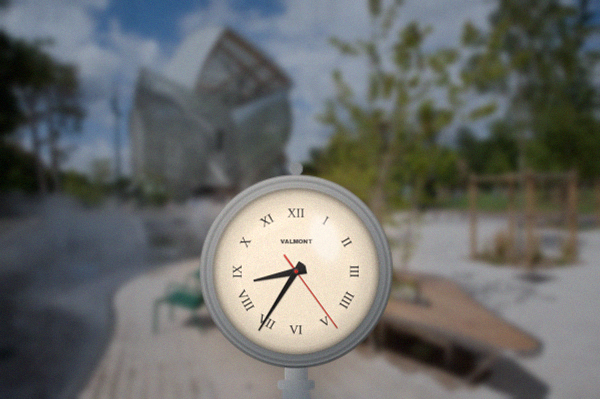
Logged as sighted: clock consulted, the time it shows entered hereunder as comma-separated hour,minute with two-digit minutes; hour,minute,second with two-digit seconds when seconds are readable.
8,35,24
